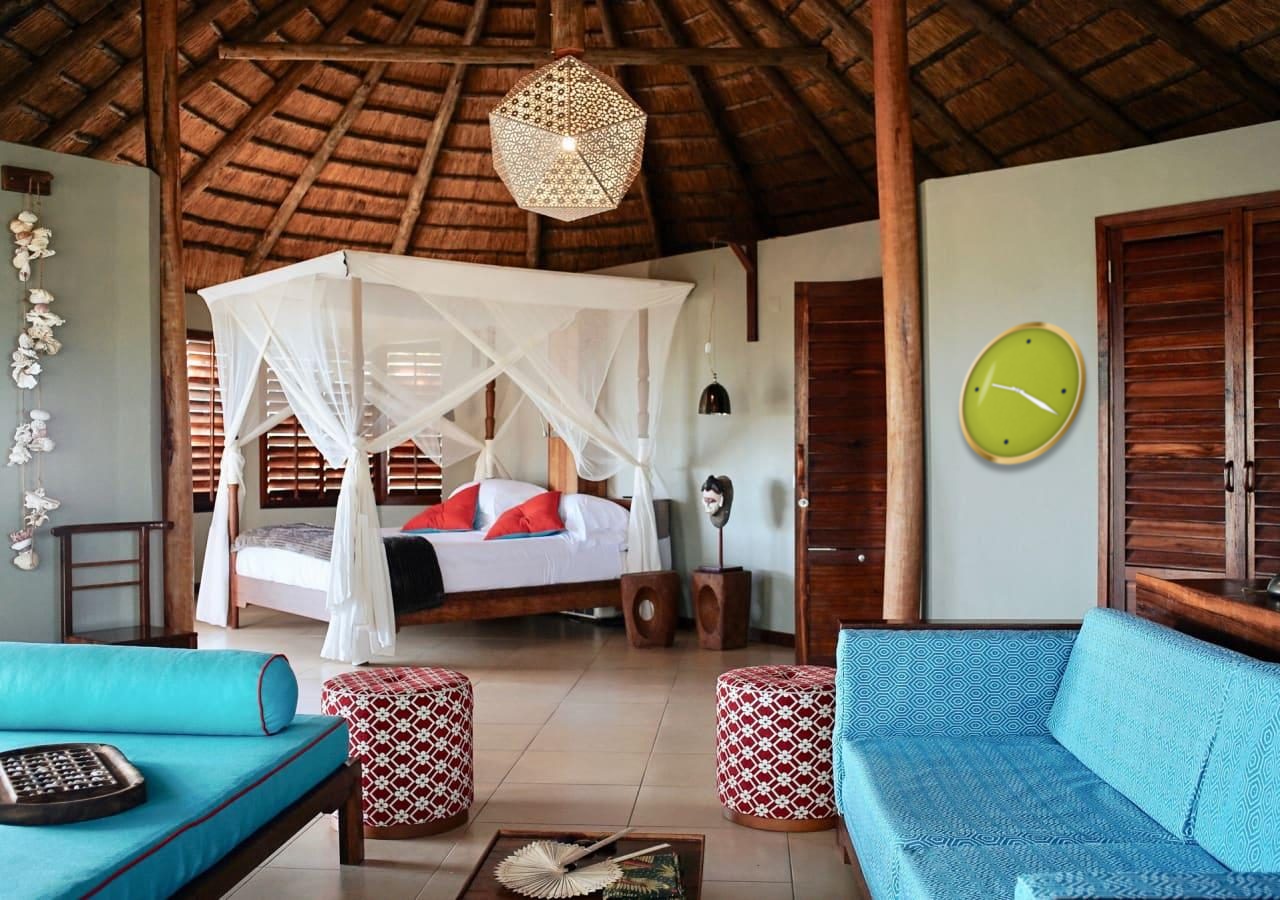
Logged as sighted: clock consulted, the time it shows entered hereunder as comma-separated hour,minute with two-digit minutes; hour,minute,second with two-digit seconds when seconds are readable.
9,19
